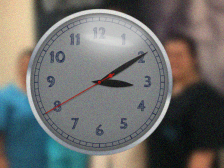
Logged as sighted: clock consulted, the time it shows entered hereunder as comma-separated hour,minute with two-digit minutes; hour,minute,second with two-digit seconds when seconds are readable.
3,09,40
